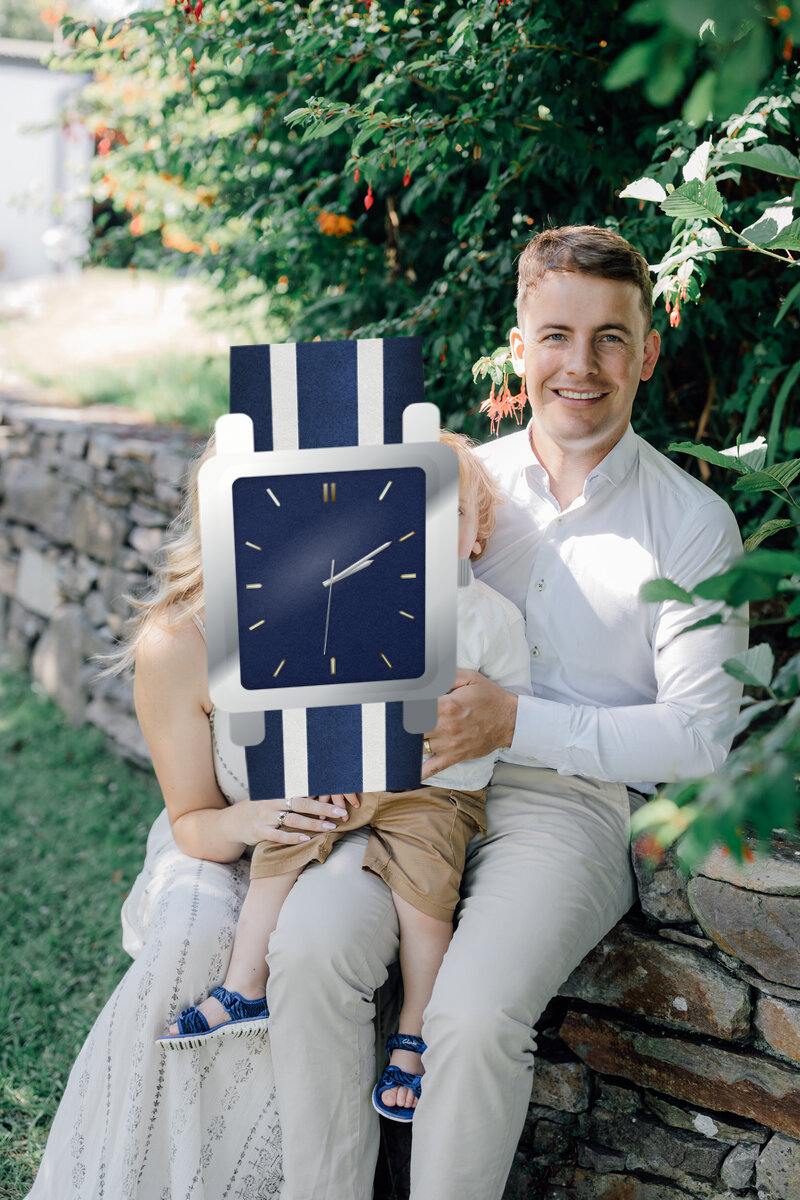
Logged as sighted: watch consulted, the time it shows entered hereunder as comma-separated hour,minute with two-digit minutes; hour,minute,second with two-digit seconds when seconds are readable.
2,09,31
